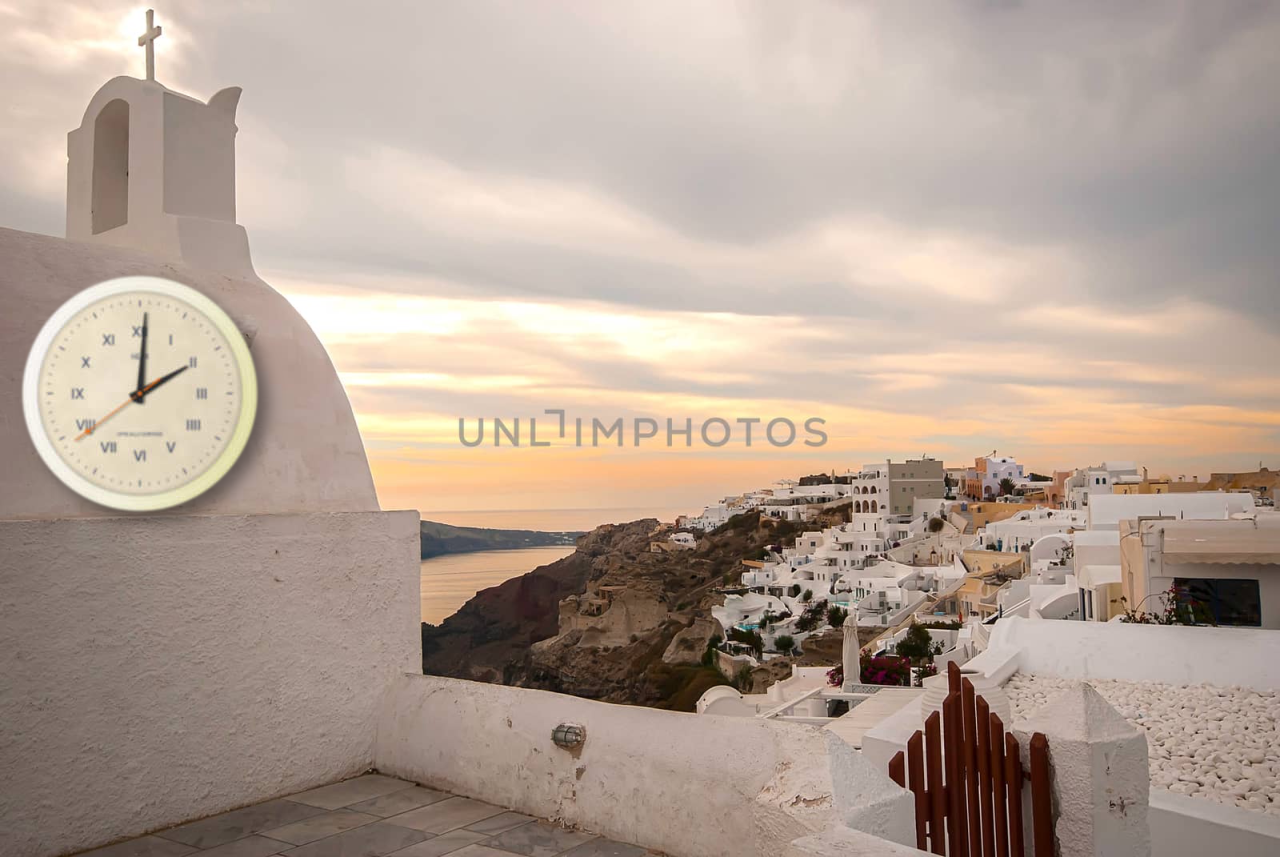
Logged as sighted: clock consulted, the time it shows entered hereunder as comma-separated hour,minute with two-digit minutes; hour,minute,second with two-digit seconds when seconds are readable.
2,00,39
